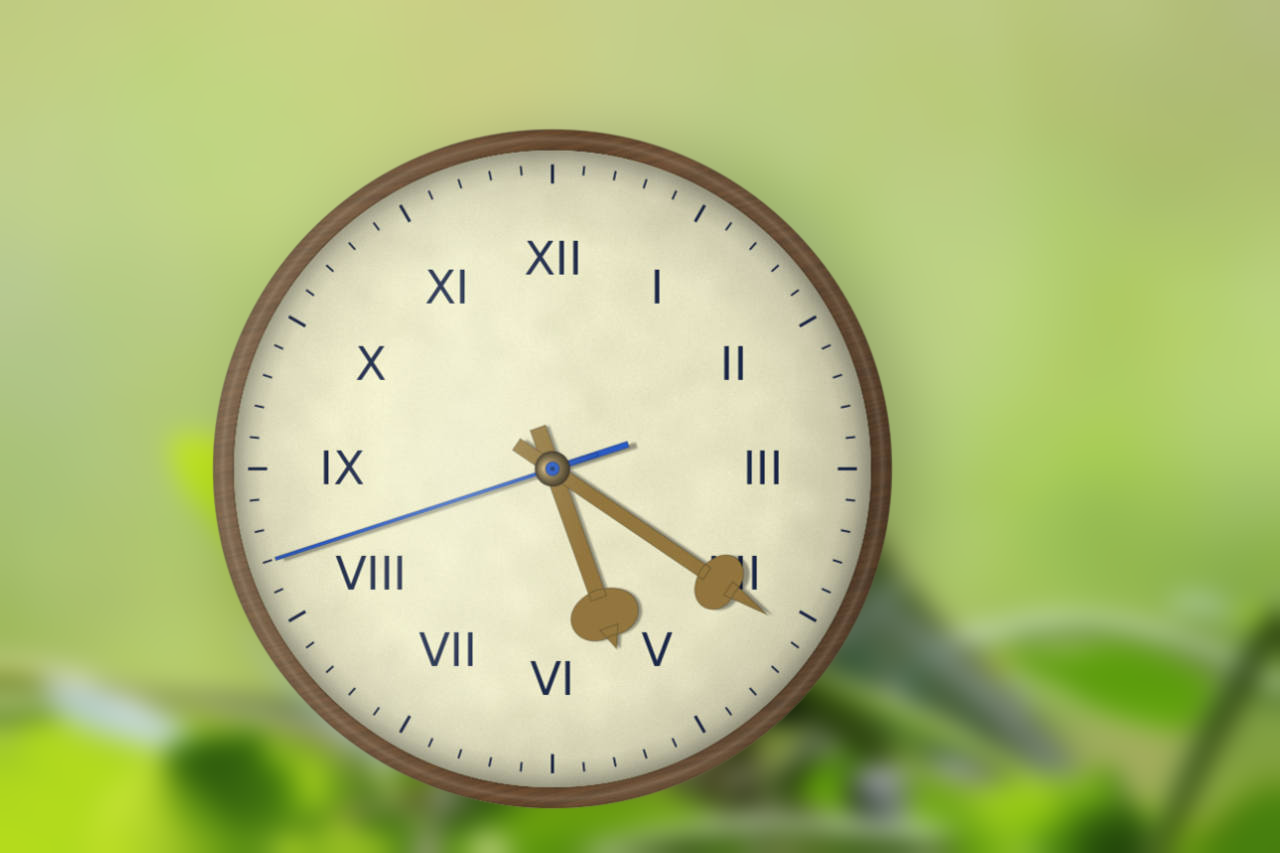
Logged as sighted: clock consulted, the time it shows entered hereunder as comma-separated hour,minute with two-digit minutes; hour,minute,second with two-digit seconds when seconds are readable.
5,20,42
